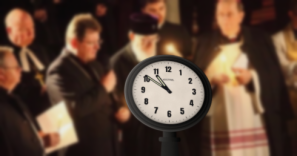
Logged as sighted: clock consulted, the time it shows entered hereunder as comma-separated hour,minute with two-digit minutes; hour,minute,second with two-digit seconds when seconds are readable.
10,51
